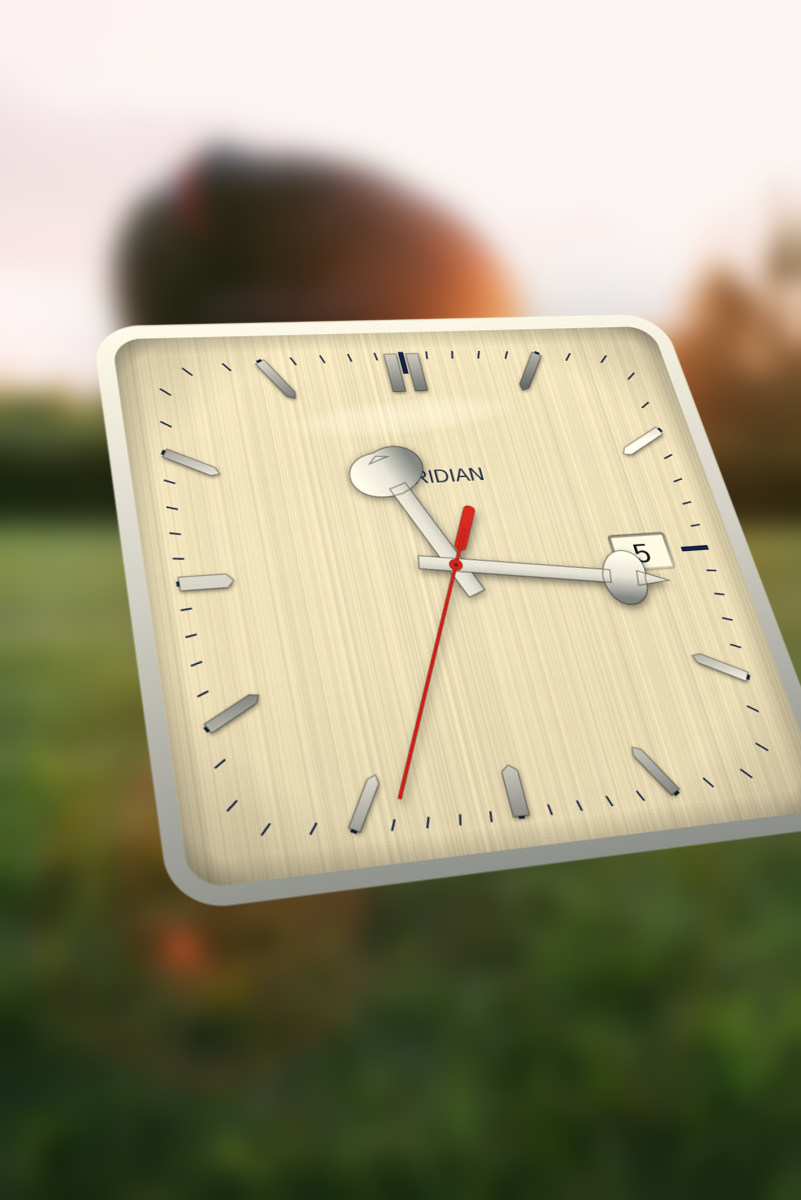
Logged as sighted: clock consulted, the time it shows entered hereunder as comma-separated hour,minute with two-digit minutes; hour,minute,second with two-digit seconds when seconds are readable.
11,16,34
